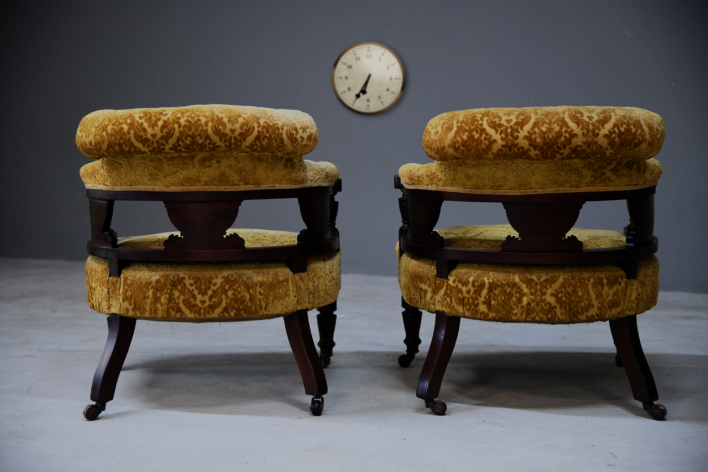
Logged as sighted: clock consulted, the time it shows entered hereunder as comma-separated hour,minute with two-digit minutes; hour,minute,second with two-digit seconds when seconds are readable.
6,35
